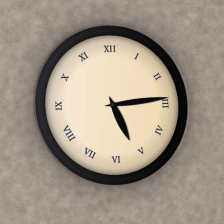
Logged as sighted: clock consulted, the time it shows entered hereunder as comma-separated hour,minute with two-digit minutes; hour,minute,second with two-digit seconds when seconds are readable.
5,14
